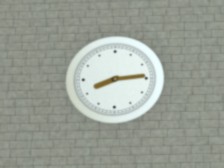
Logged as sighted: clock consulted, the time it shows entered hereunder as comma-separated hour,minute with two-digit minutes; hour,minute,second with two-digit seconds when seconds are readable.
8,14
